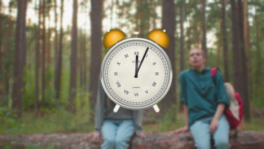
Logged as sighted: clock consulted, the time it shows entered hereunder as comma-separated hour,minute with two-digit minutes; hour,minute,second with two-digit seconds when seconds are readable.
12,04
